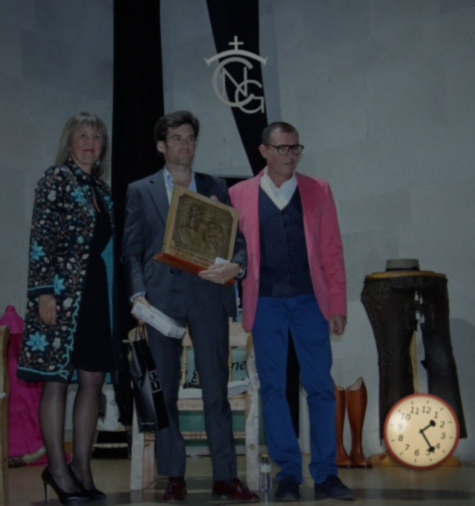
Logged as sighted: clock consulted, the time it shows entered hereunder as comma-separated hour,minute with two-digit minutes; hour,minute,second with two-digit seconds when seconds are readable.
1,23
